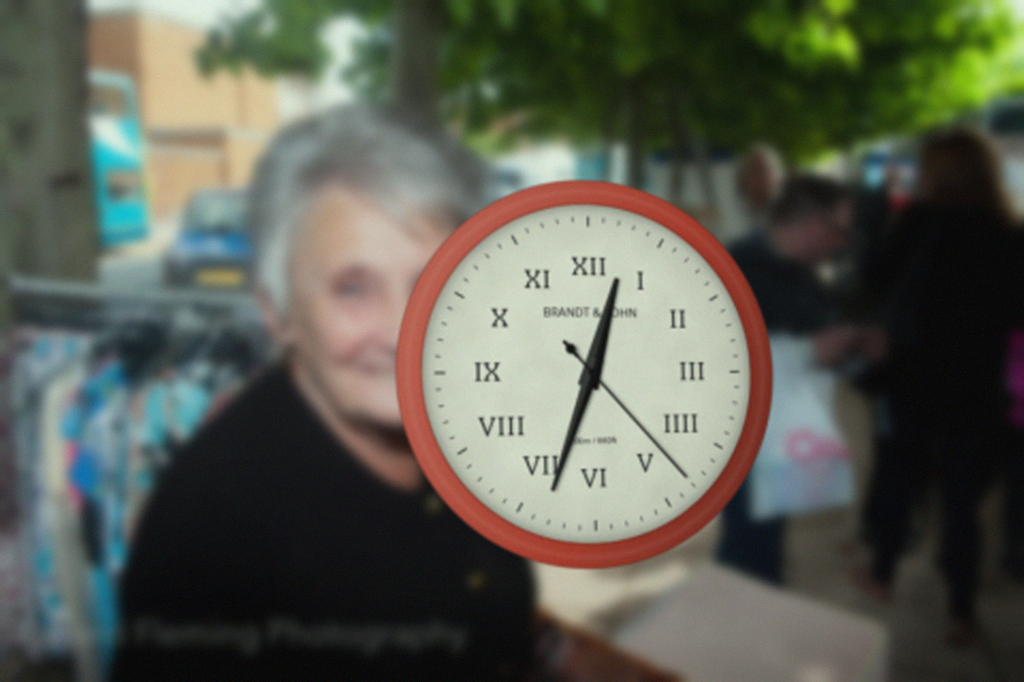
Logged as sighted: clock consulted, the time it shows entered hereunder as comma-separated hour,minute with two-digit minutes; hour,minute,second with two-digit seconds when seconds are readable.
12,33,23
